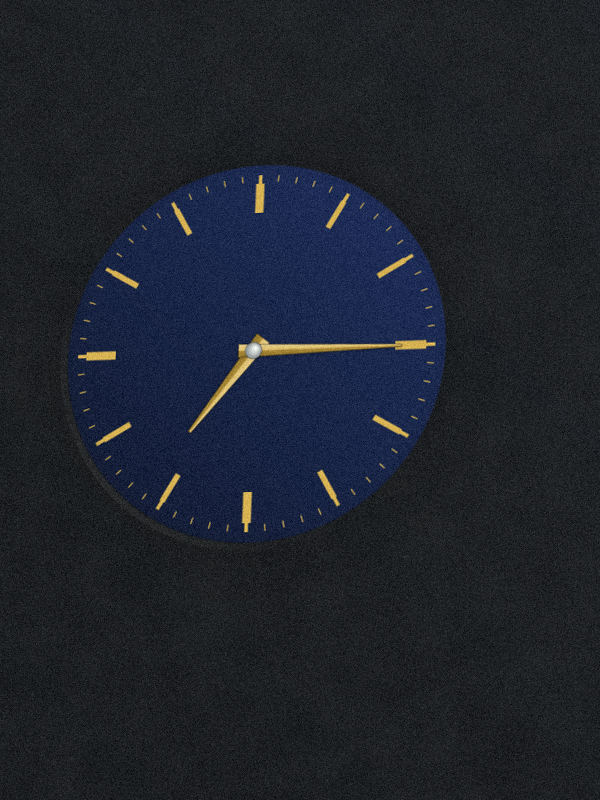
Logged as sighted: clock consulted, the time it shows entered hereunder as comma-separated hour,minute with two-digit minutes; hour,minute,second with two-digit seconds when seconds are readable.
7,15
